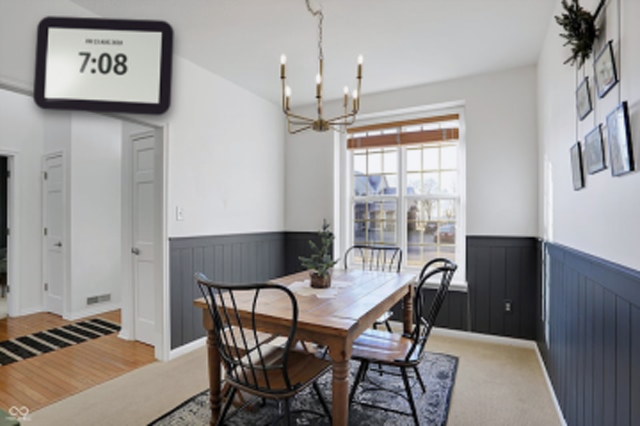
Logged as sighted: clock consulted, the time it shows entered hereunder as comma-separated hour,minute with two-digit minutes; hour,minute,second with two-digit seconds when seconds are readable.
7,08
